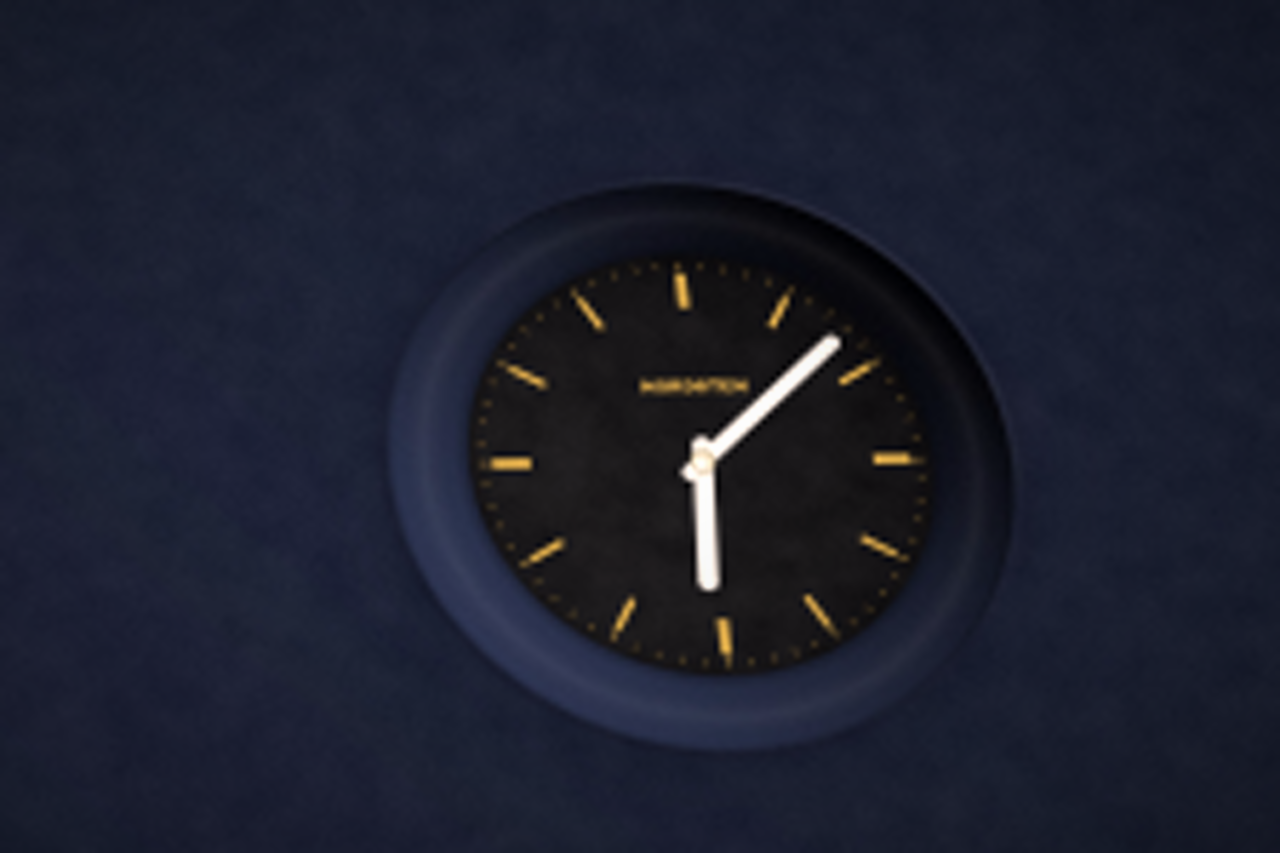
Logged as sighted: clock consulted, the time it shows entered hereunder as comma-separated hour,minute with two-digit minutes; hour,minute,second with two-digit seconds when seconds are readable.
6,08
